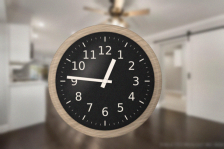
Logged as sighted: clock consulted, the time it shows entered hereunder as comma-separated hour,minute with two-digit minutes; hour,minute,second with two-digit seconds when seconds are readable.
12,46
